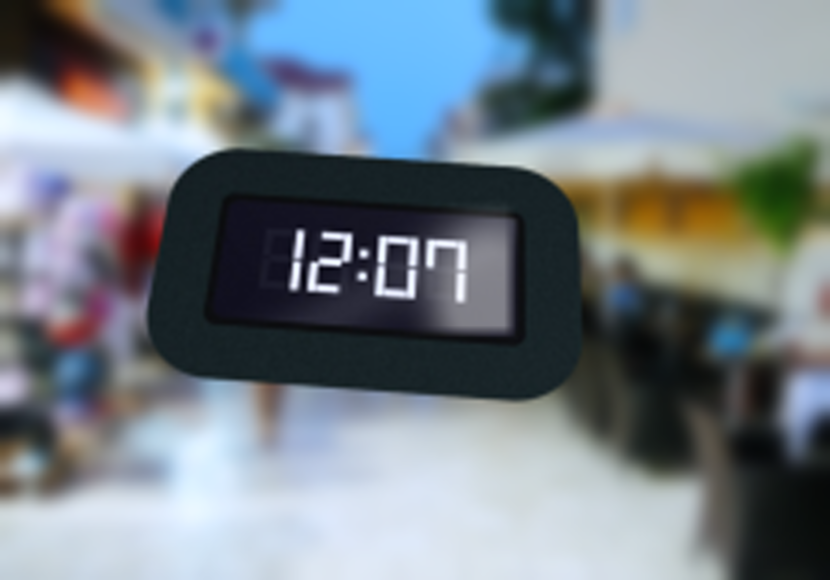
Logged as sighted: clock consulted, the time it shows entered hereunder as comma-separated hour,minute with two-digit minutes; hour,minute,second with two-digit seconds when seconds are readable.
12,07
